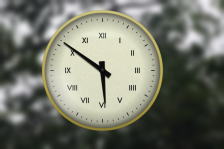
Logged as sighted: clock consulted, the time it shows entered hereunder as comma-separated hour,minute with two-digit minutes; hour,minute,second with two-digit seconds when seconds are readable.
5,51
